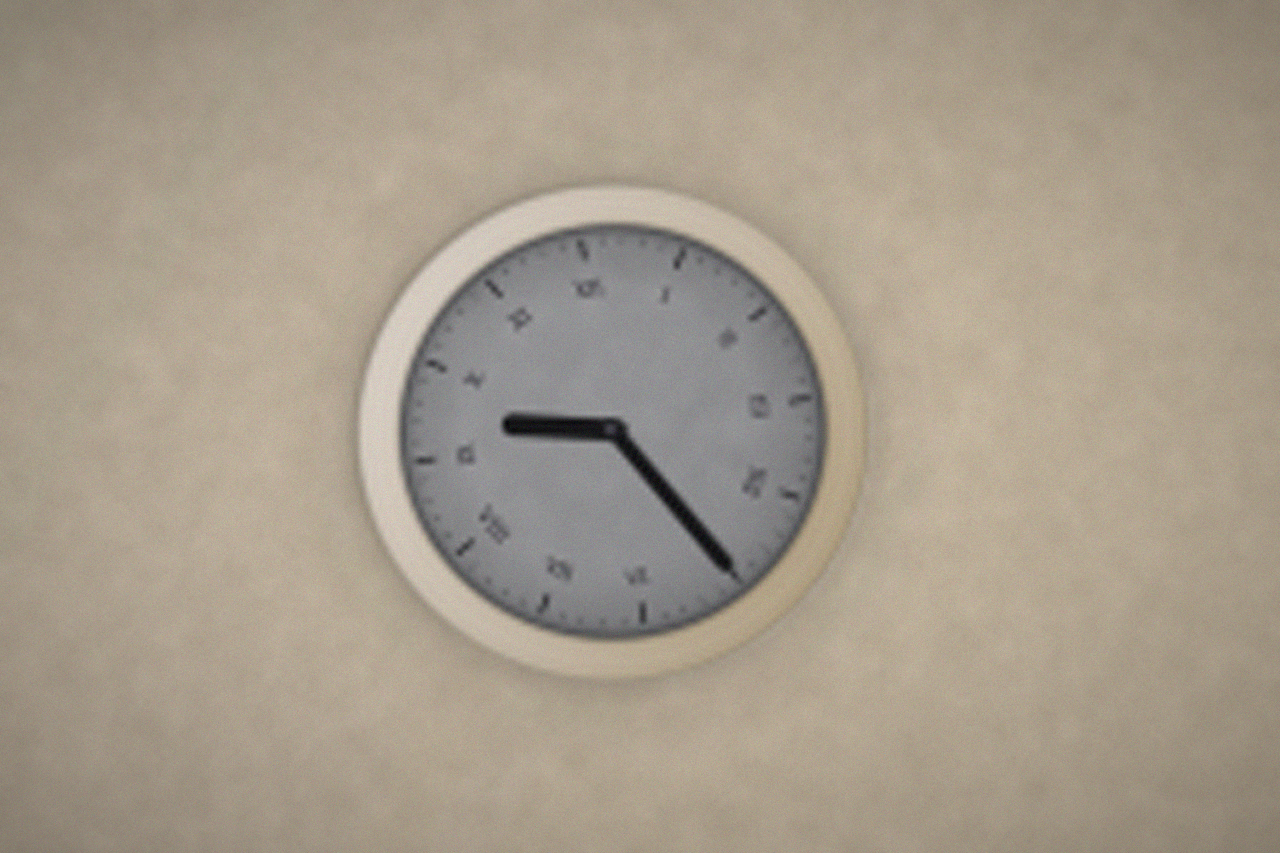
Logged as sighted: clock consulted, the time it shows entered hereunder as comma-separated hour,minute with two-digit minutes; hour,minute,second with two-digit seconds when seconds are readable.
9,25
